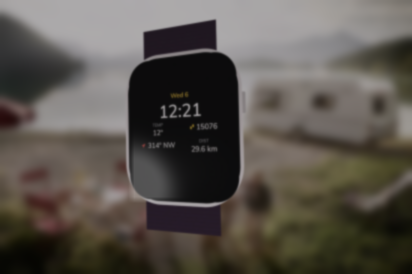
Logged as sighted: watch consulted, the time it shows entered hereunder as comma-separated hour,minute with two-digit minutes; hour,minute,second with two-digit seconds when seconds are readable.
12,21
